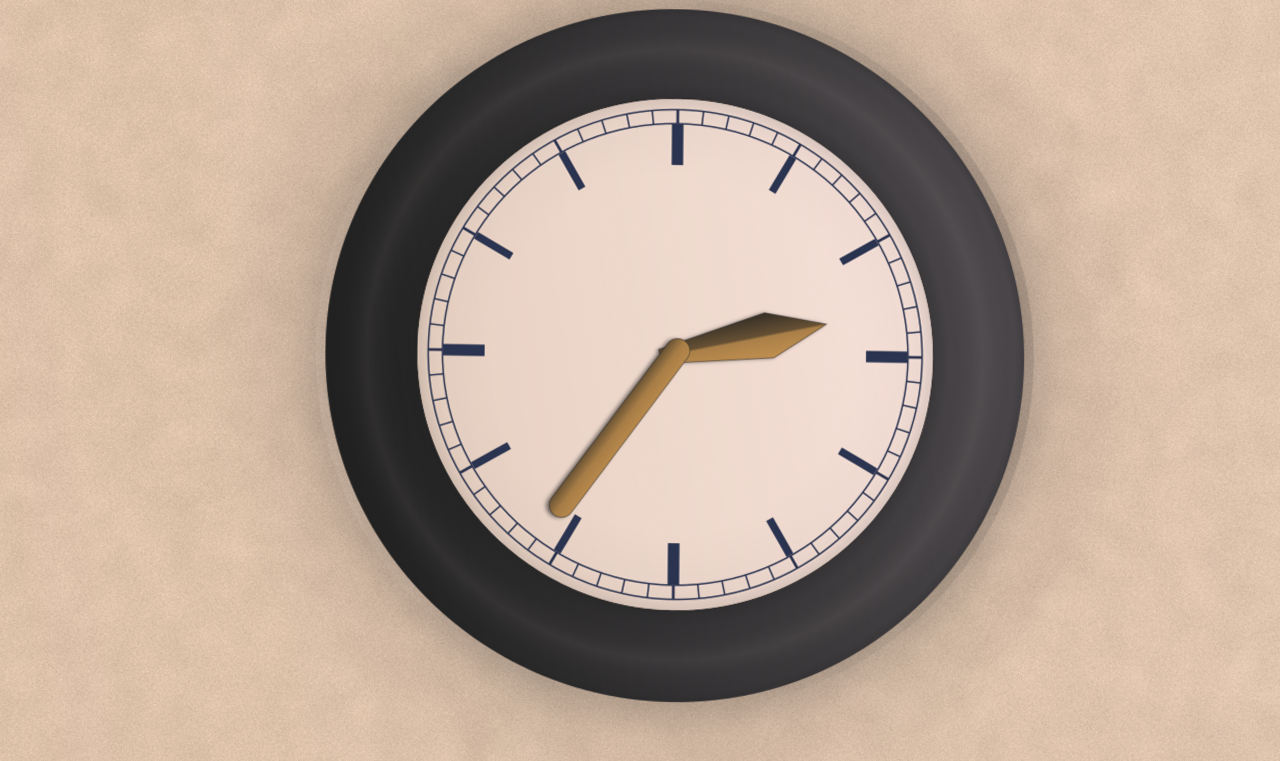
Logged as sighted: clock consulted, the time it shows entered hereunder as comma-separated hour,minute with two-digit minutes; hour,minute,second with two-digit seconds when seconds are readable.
2,36
